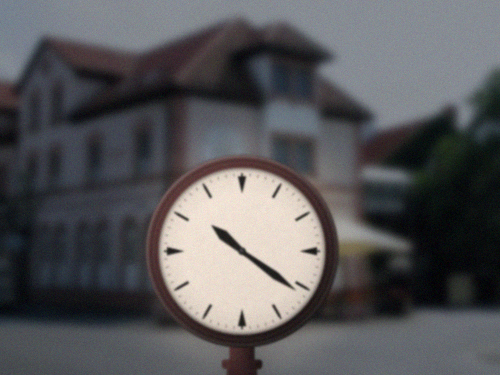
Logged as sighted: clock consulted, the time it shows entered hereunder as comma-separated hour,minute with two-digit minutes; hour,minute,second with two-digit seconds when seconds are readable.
10,21
